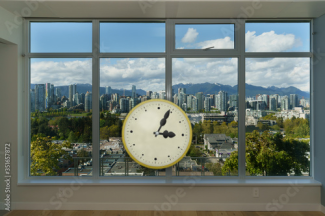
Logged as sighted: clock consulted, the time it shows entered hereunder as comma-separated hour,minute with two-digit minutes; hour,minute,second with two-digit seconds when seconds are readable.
3,04
